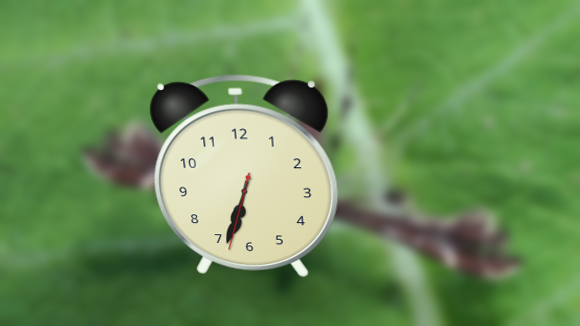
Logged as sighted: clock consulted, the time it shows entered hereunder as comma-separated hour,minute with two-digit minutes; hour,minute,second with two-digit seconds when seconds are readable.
6,33,33
